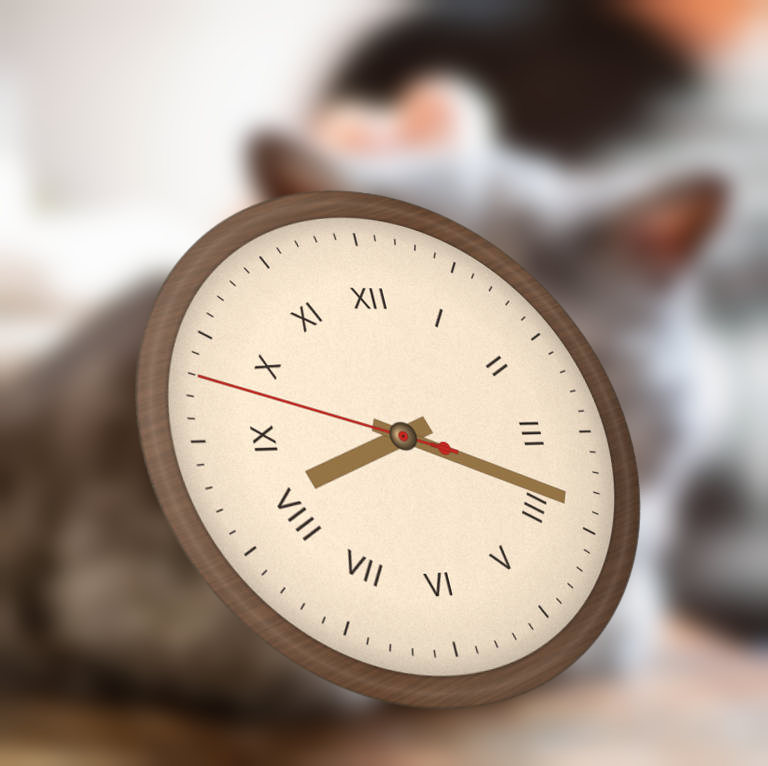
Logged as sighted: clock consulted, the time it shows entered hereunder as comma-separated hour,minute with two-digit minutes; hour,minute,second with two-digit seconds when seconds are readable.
8,18,48
